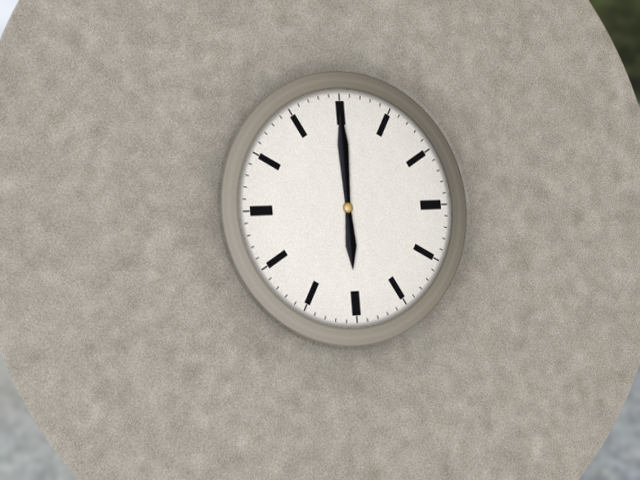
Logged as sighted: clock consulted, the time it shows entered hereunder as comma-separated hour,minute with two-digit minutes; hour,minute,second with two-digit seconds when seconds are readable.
6,00
